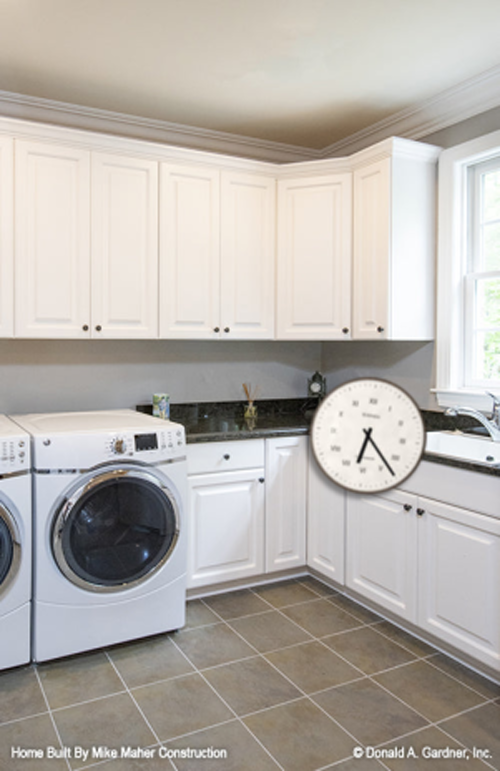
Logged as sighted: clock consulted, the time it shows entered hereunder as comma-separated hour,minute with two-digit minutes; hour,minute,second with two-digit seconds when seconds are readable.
6,23
